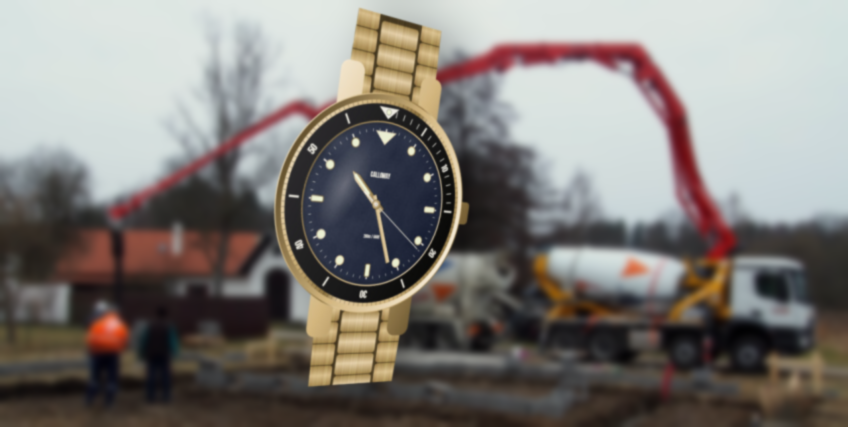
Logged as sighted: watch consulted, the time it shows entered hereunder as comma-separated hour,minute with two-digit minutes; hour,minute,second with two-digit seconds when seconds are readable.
10,26,21
